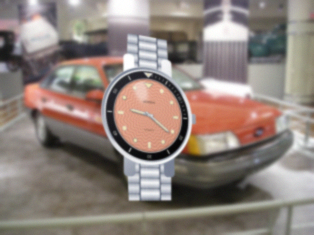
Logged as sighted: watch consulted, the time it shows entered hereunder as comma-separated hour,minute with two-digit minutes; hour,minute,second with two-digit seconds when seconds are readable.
9,21
